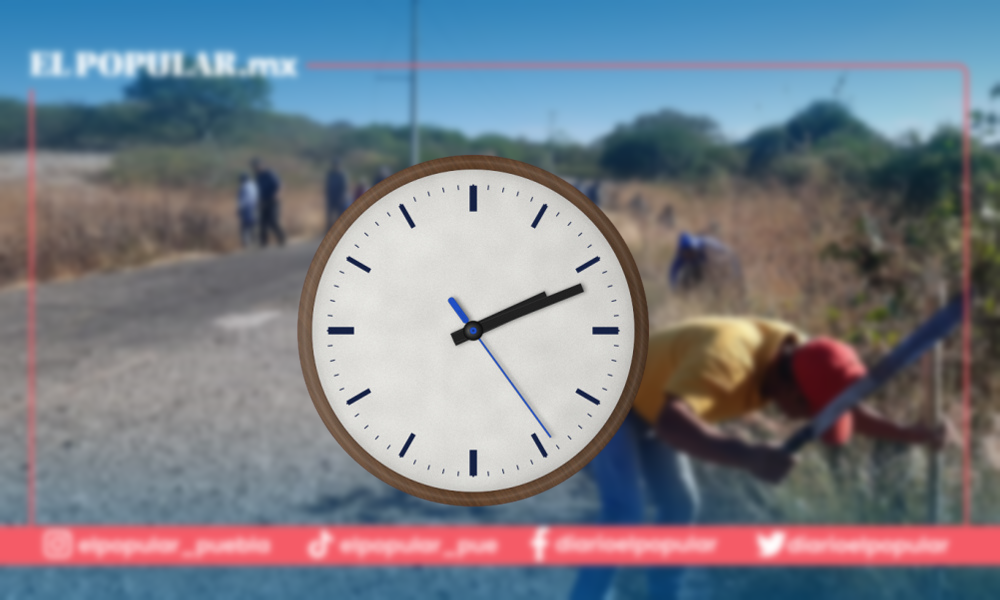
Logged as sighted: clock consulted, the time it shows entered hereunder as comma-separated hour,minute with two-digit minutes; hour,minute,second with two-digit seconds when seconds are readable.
2,11,24
